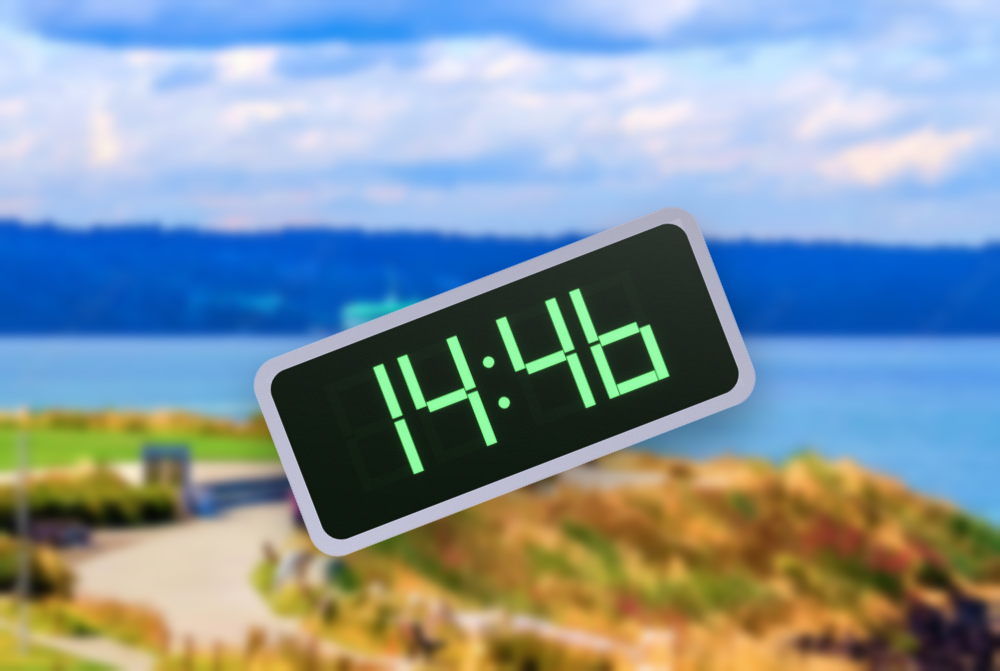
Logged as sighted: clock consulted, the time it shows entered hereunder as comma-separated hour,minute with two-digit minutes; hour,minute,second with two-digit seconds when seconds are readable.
14,46
